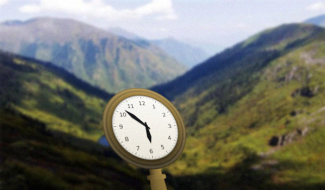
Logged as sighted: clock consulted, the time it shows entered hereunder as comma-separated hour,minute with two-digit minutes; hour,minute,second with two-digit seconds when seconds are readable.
5,52
